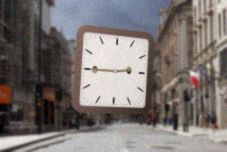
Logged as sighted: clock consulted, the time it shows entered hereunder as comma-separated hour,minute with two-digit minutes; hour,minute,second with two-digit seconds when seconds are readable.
2,45
